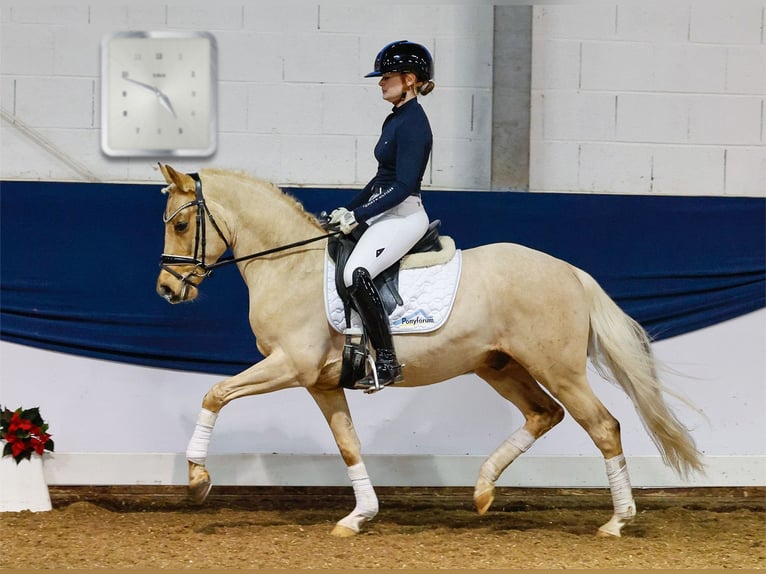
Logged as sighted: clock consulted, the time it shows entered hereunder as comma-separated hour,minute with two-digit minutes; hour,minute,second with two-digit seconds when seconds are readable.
4,49
